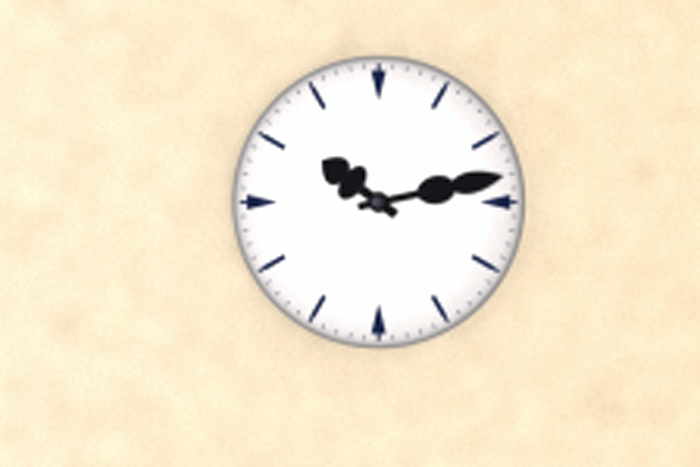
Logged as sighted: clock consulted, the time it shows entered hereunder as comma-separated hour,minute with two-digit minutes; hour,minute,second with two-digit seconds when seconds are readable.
10,13
